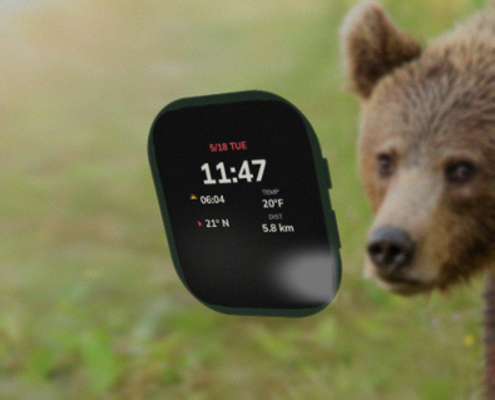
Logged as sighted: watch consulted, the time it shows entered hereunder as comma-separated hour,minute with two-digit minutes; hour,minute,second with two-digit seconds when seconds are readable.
11,47
